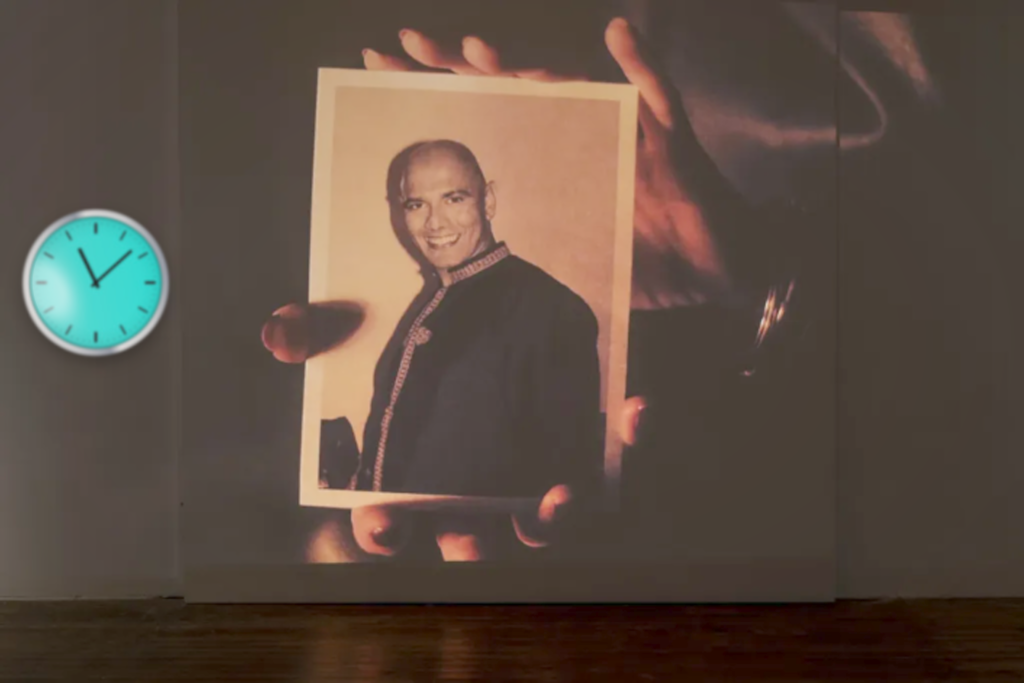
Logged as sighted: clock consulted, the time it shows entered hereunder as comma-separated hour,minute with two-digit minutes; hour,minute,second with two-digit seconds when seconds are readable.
11,08
